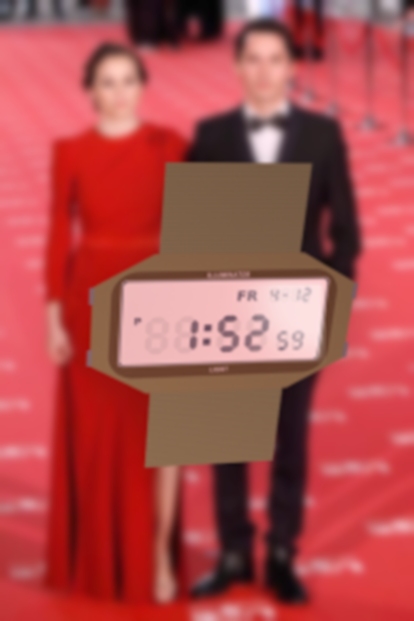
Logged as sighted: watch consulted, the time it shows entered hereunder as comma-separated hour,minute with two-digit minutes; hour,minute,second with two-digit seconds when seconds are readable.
1,52,59
